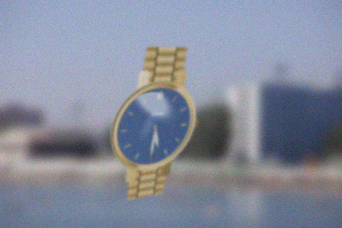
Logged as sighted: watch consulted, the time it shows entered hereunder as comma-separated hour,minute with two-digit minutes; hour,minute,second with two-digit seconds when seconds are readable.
5,30
